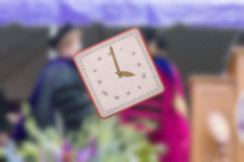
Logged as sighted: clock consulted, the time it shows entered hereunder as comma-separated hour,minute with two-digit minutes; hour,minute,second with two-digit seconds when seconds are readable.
4,01
